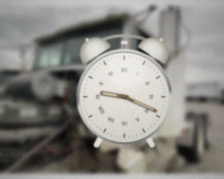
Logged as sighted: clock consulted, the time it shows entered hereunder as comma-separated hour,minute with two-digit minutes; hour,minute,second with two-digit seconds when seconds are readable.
9,19
